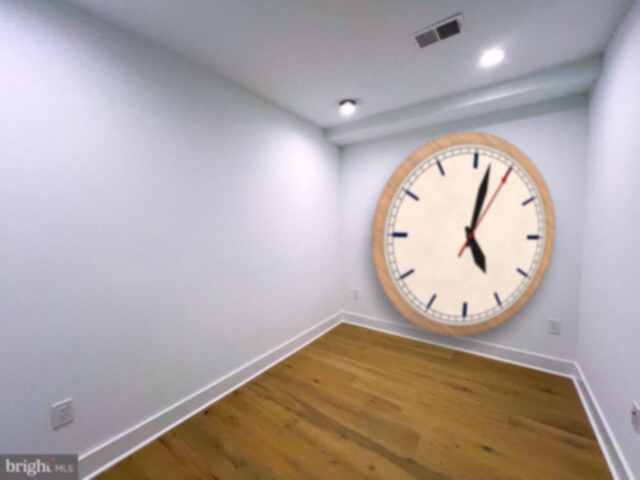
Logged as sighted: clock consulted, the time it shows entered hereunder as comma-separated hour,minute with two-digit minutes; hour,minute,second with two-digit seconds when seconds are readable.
5,02,05
